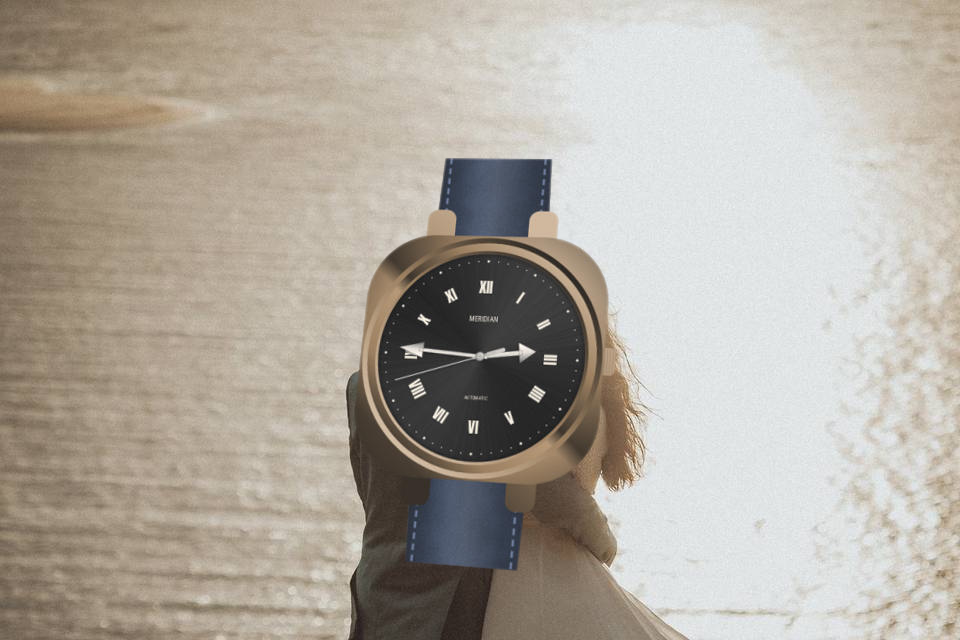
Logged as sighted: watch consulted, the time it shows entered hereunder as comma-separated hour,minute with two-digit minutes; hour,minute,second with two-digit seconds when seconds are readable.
2,45,42
